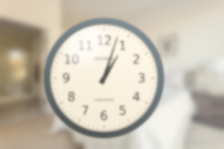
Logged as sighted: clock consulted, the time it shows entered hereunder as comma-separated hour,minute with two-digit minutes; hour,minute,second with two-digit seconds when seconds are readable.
1,03
